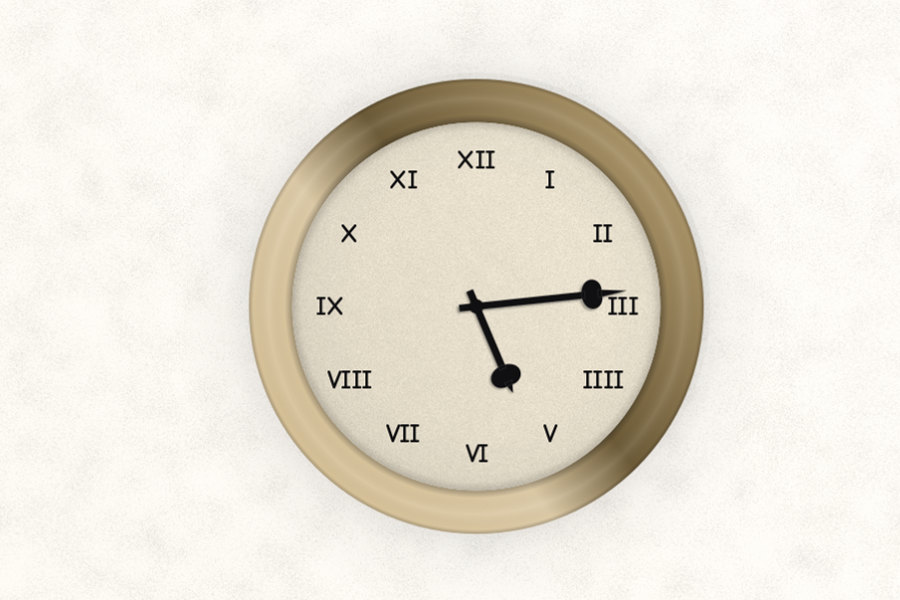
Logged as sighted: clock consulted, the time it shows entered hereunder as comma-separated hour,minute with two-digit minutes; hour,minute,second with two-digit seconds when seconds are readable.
5,14
